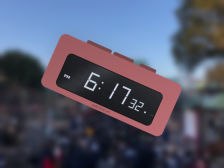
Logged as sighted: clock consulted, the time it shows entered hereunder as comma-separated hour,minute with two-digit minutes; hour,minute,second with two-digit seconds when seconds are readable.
6,17,32
